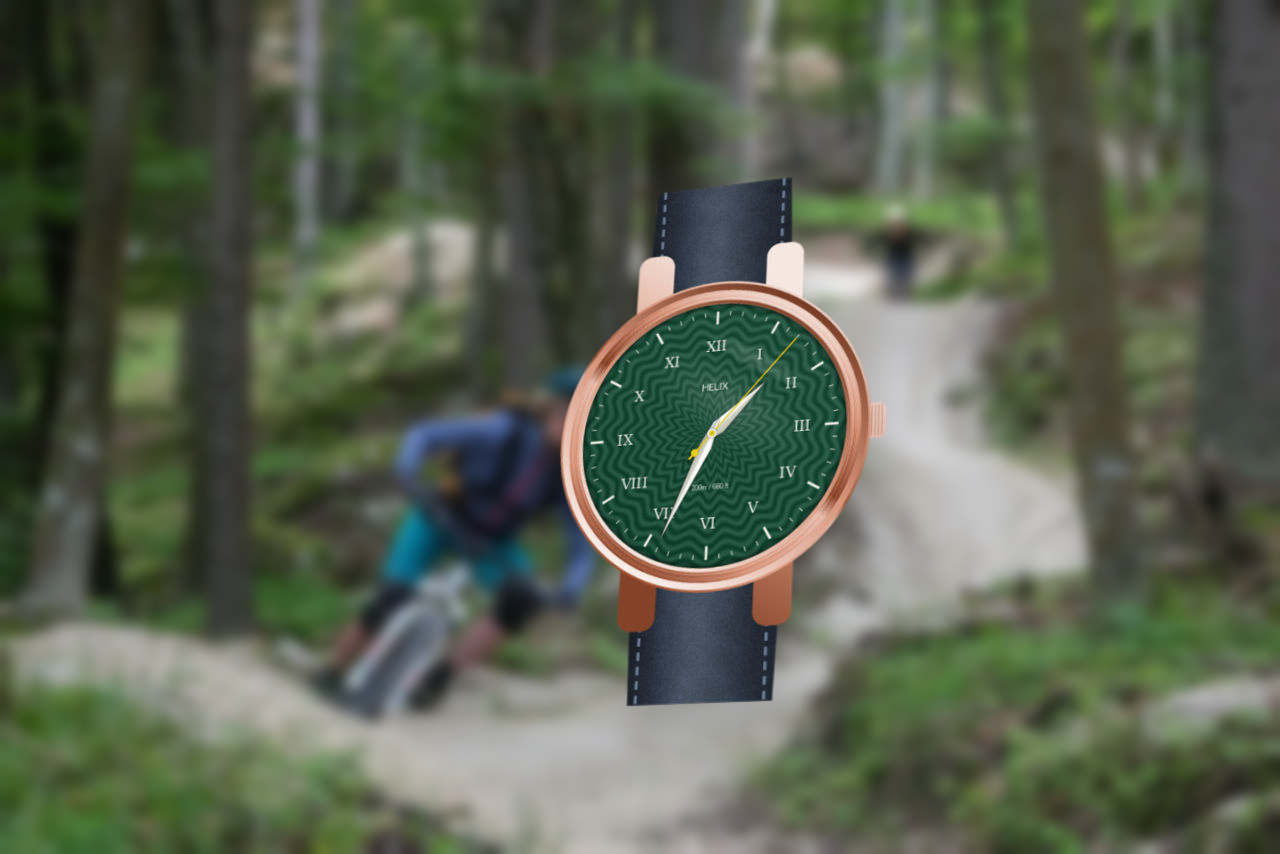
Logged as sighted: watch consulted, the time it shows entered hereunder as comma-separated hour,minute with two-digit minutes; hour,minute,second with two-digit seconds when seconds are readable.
1,34,07
